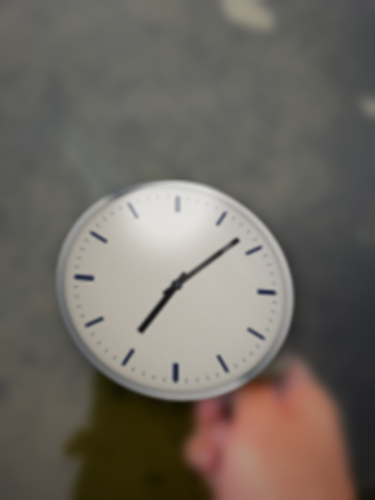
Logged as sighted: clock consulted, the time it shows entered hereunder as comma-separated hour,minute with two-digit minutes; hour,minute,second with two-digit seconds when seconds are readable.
7,08
